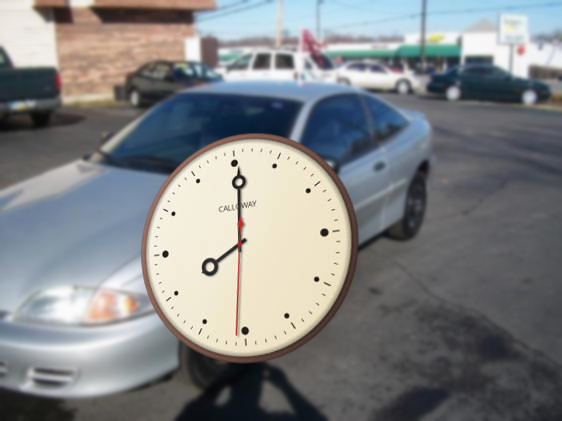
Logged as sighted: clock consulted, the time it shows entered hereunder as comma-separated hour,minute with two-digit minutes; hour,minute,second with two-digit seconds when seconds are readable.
8,00,31
